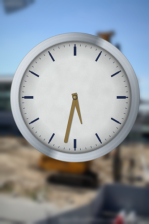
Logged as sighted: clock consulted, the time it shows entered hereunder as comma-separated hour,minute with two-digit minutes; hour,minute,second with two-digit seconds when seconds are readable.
5,32
